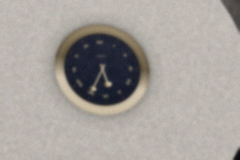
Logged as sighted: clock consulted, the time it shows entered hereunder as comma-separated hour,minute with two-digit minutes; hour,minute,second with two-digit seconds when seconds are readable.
5,35
